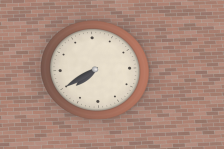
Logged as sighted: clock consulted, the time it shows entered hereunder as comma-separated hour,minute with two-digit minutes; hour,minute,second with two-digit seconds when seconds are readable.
7,40
